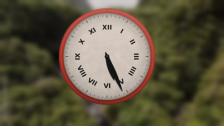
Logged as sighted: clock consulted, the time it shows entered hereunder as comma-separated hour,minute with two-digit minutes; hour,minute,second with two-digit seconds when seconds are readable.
5,26
